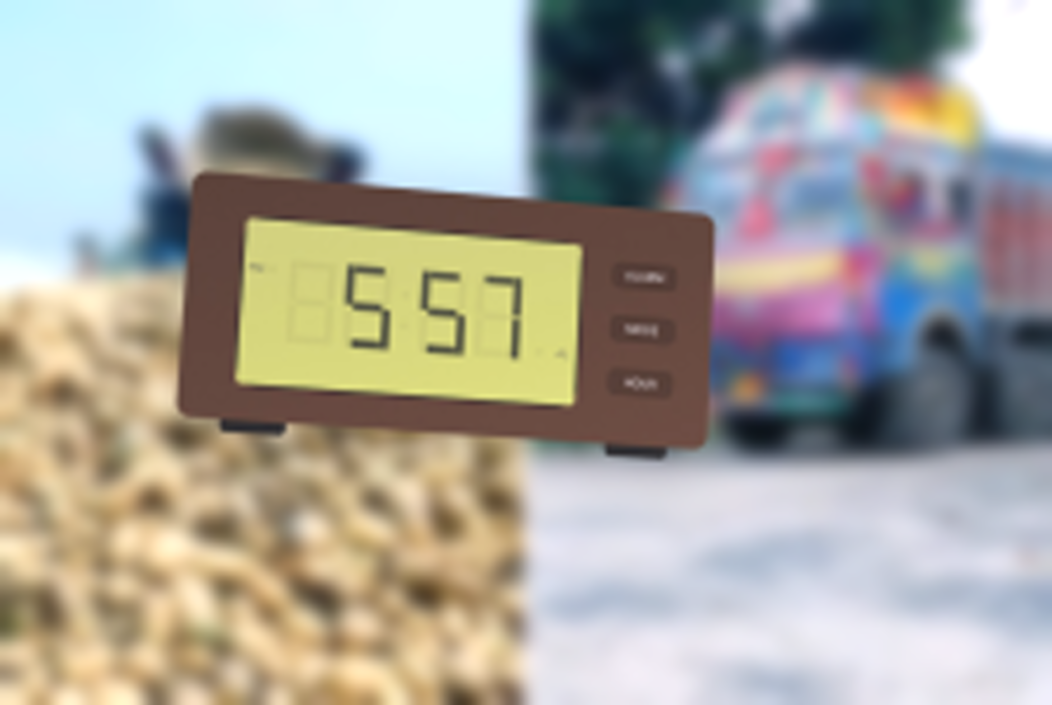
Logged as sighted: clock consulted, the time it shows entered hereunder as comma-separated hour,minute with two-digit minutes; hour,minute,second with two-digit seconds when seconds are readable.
5,57
